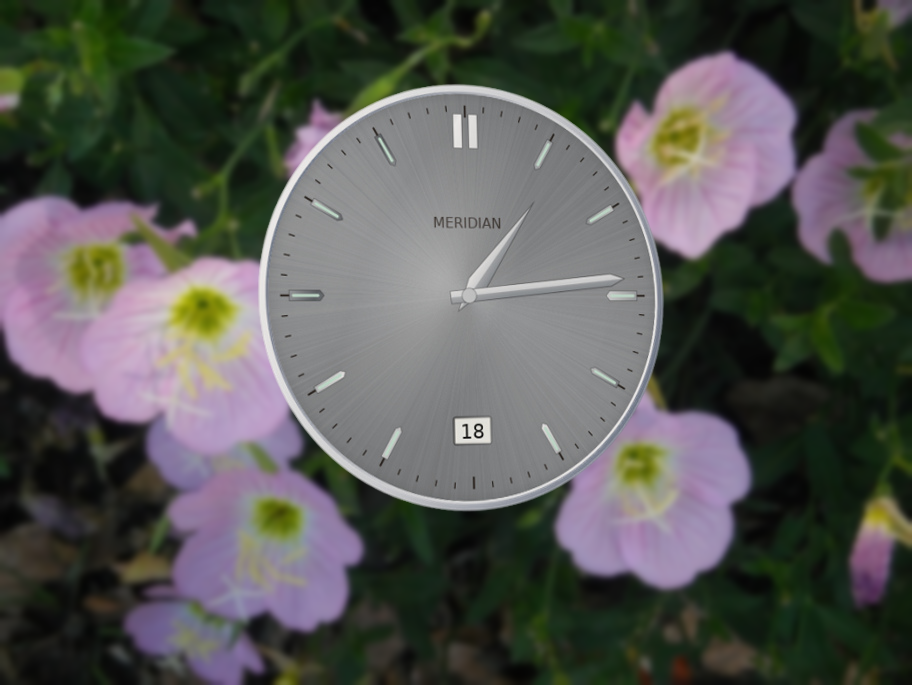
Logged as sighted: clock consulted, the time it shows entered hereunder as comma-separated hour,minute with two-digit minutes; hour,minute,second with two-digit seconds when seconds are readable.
1,14
